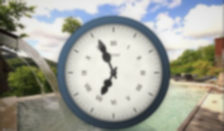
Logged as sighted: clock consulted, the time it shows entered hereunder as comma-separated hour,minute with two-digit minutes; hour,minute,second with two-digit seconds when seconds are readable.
6,56
